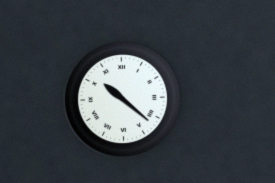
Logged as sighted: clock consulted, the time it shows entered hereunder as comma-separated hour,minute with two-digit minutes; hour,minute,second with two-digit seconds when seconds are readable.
10,22
